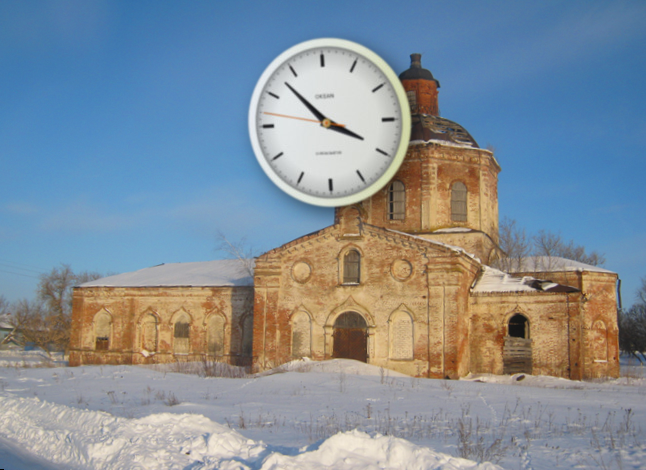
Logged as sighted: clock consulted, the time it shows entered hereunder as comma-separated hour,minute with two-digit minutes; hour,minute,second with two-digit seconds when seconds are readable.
3,52,47
